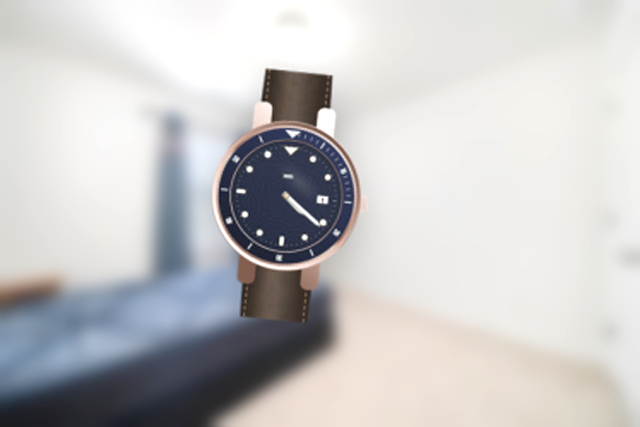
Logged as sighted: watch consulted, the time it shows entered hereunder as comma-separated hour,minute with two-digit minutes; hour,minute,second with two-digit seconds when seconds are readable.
4,21
